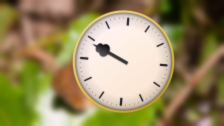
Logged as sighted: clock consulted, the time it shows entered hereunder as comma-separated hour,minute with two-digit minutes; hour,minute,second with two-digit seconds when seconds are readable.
9,49
